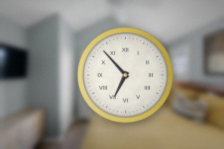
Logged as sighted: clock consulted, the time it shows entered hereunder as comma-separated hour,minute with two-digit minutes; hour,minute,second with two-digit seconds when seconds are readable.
6,53
